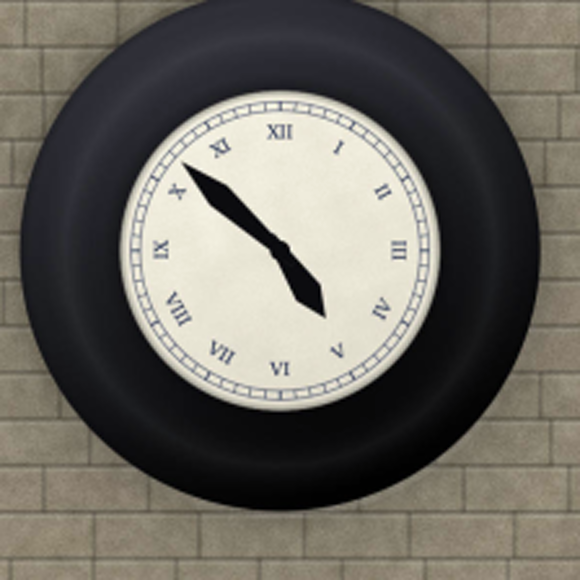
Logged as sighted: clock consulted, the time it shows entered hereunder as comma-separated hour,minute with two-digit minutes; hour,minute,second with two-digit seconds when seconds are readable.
4,52
